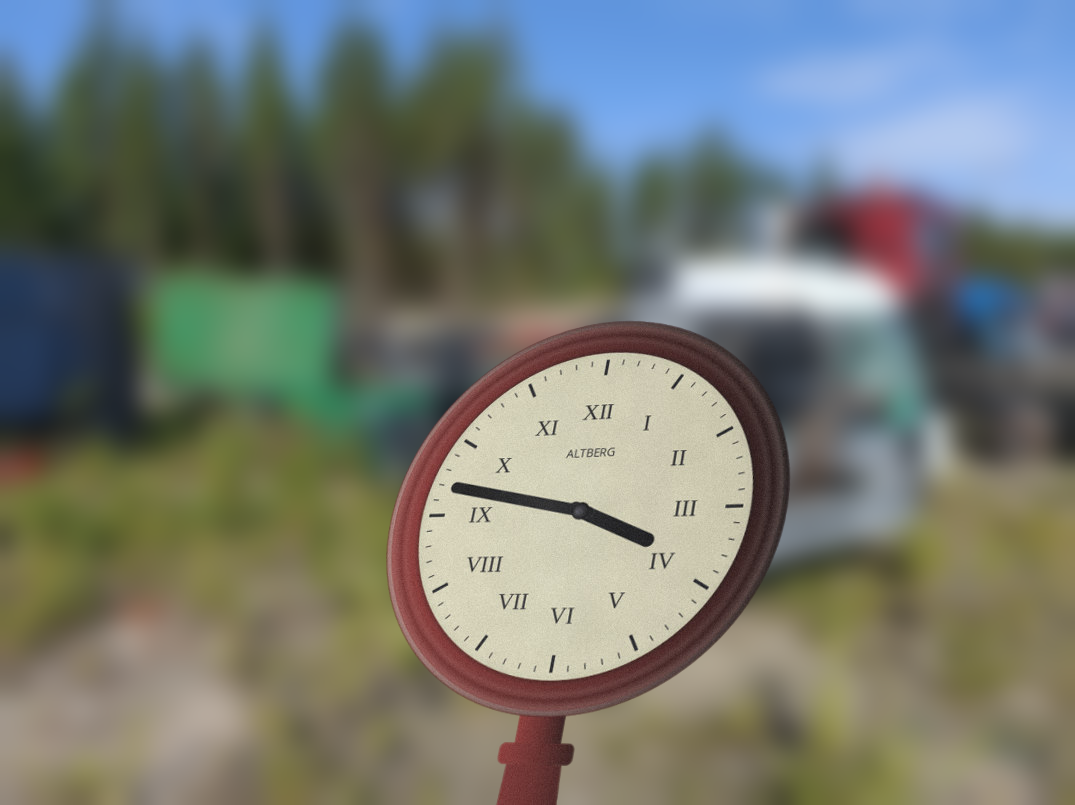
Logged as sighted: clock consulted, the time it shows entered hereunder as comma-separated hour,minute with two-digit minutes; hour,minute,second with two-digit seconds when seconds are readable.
3,47
